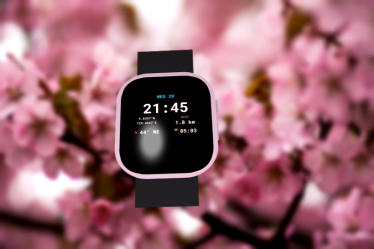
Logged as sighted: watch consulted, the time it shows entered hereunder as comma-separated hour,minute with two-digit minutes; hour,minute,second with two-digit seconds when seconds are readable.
21,45
